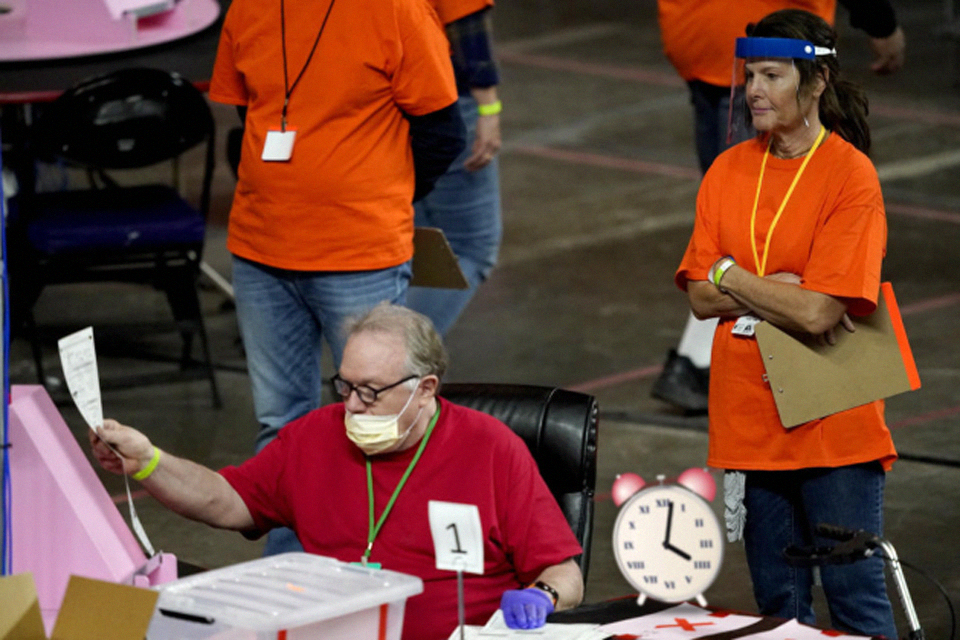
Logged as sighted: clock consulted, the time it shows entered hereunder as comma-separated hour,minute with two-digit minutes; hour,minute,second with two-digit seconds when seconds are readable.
4,02
